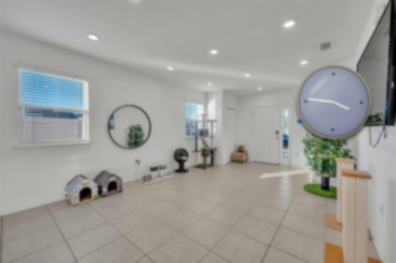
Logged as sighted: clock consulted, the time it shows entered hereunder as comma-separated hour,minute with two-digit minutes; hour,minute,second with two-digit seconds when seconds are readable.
3,46
